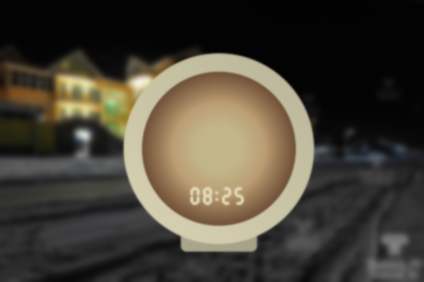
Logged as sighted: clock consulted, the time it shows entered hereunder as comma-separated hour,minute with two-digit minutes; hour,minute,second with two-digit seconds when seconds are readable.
8,25
